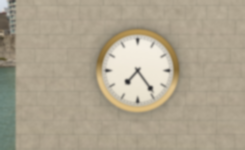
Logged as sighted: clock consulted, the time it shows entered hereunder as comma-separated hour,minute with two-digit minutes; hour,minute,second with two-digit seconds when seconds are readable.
7,24
